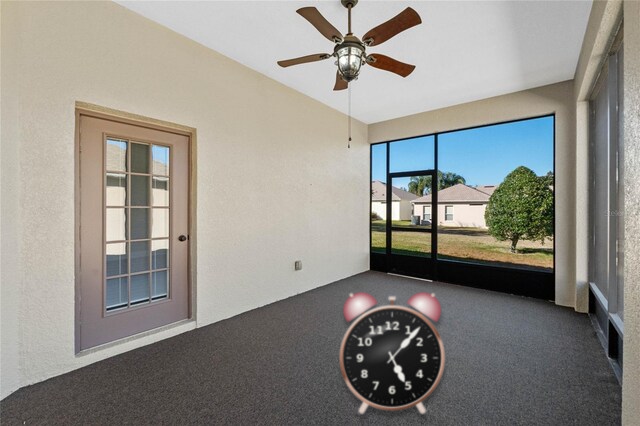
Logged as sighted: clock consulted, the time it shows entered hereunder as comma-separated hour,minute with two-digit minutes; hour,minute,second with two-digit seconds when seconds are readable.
5,07
